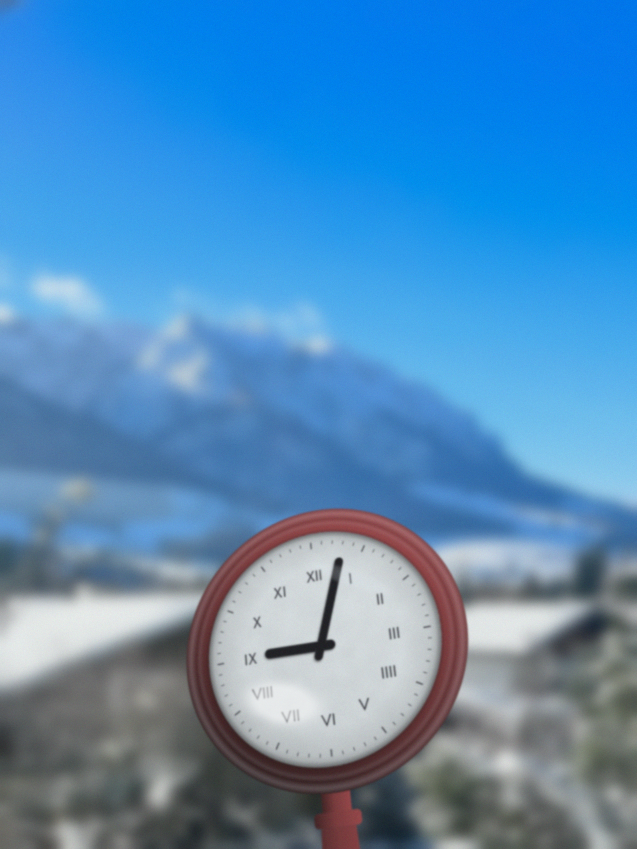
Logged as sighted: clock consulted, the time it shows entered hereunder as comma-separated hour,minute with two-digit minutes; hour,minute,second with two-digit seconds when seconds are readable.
9,03
